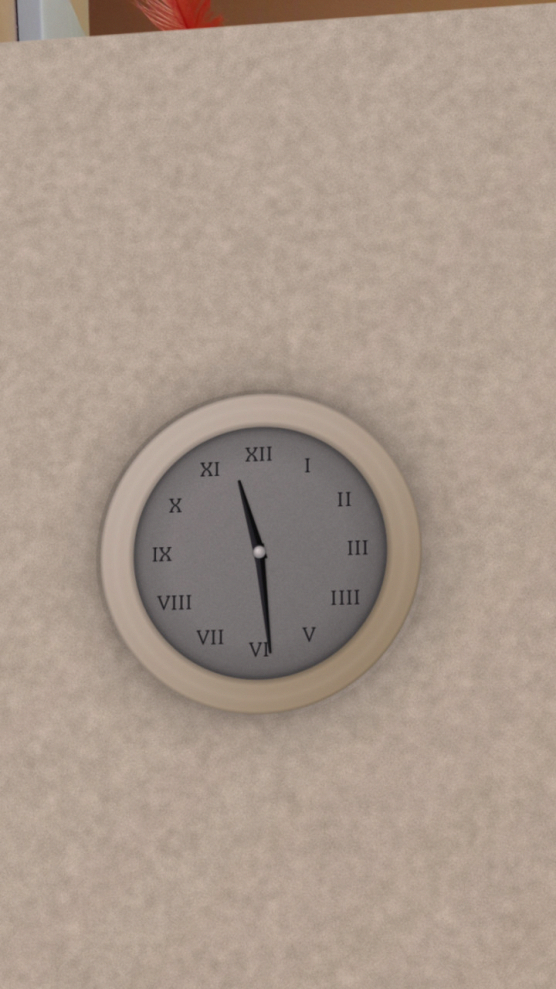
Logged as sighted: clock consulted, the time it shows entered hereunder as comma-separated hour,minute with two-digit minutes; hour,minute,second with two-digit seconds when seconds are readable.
11,29
